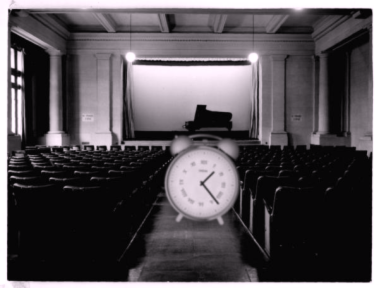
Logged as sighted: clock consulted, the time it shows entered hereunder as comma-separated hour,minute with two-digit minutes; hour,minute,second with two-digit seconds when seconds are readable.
1,23
